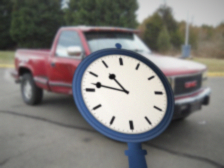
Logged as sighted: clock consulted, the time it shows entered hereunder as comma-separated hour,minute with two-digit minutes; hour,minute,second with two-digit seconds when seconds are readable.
10,47
